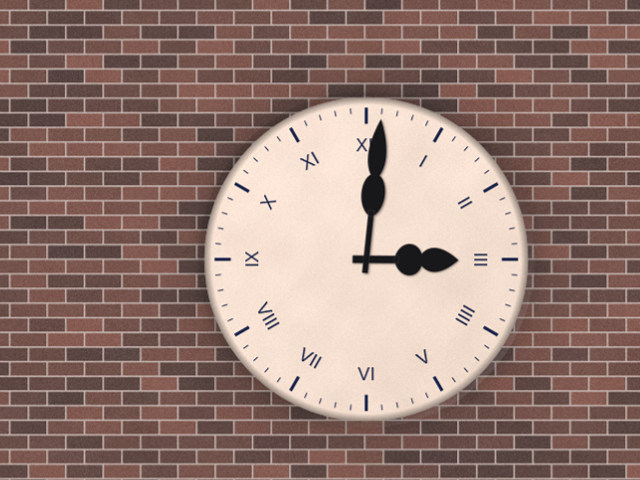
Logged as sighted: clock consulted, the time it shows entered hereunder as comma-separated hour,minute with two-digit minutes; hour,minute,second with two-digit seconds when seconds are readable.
3,01
